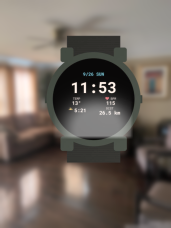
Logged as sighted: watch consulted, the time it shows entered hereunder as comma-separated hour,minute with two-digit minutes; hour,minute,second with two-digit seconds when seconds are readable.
11,53
